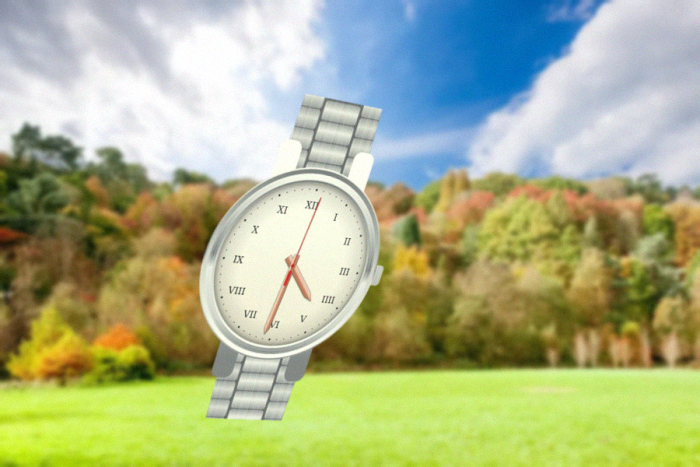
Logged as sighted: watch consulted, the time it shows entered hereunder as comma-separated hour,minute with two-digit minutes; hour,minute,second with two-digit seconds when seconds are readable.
4,31,01
